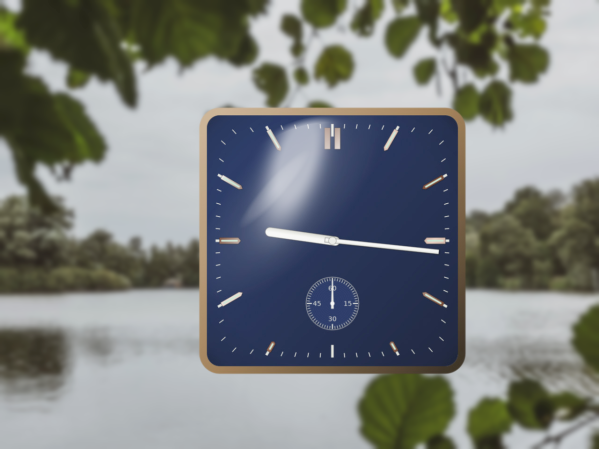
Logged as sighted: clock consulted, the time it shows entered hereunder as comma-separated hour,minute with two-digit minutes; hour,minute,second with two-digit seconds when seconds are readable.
9,16
